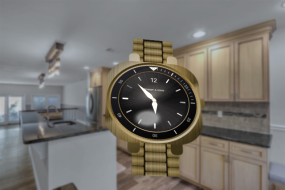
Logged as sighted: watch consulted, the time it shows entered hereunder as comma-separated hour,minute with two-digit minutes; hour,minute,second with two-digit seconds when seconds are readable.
5,53
